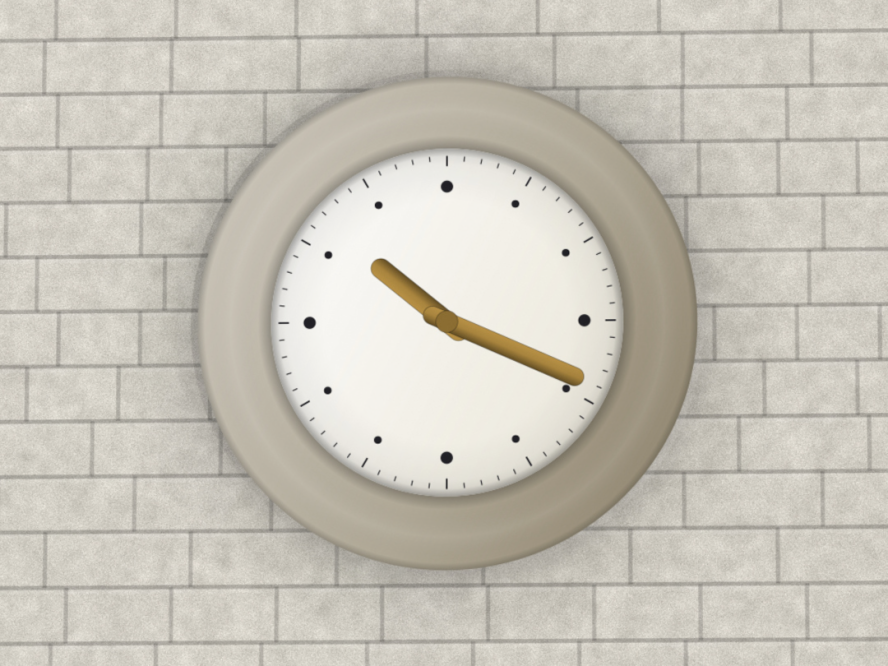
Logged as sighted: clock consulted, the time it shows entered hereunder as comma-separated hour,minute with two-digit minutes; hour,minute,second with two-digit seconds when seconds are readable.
10,19
